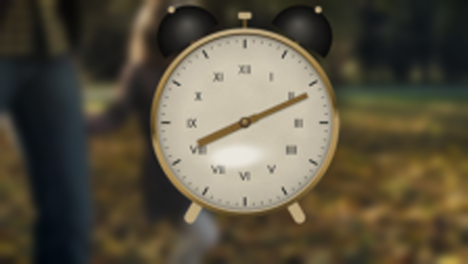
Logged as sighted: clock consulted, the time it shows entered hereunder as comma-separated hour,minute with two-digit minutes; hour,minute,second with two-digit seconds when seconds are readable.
8,11
